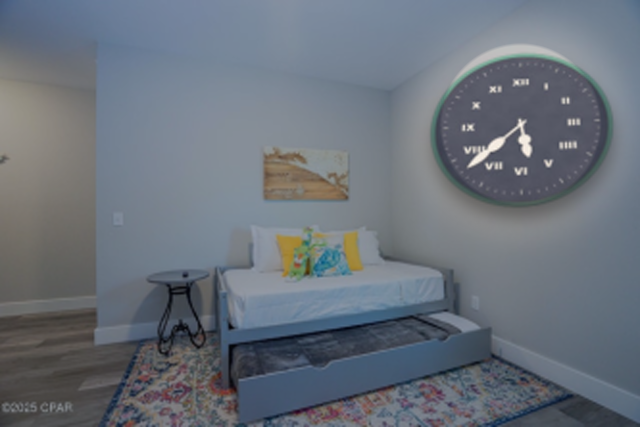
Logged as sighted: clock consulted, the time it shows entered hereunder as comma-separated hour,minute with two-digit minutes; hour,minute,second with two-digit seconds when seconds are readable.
5,38
